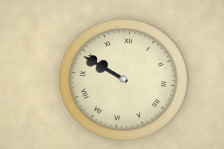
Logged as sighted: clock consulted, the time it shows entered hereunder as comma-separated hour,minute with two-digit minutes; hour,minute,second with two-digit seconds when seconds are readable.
9,49
